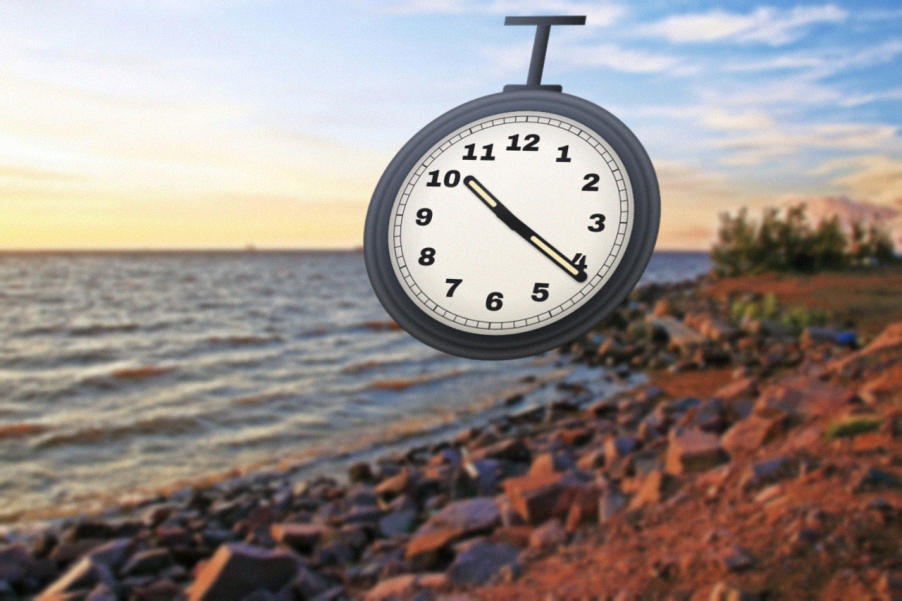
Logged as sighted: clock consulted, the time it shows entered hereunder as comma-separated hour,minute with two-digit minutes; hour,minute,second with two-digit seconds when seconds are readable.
10,21
